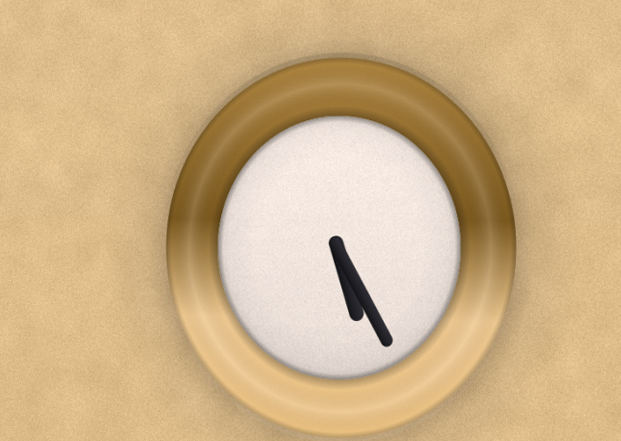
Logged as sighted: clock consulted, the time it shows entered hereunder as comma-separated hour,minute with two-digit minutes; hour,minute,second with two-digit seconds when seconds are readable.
5,25
